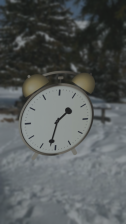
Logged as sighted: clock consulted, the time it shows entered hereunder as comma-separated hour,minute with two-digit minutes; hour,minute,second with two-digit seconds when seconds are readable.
1,32
